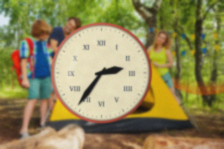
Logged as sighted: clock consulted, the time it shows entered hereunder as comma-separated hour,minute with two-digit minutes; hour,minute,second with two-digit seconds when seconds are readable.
2,36
